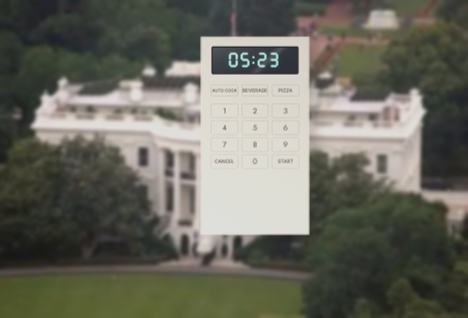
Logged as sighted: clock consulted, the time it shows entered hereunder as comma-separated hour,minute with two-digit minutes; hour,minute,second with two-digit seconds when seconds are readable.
5,23
